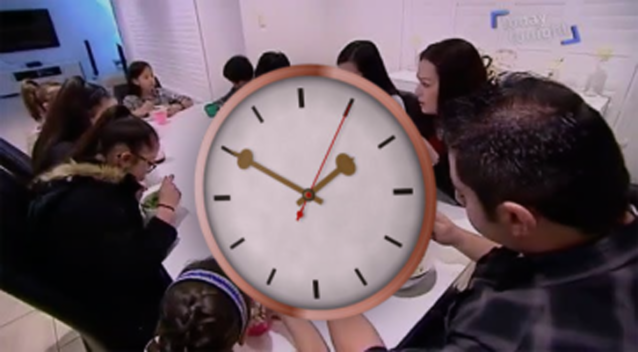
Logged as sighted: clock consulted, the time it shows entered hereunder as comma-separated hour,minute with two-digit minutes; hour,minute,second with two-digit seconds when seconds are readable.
1,50,05
